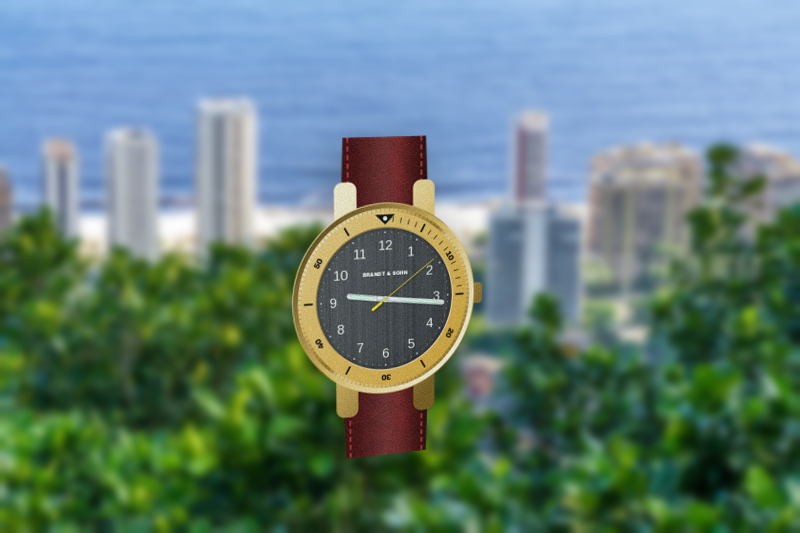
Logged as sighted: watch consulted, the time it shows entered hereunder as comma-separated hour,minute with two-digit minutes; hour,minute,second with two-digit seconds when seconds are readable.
9,16,09
